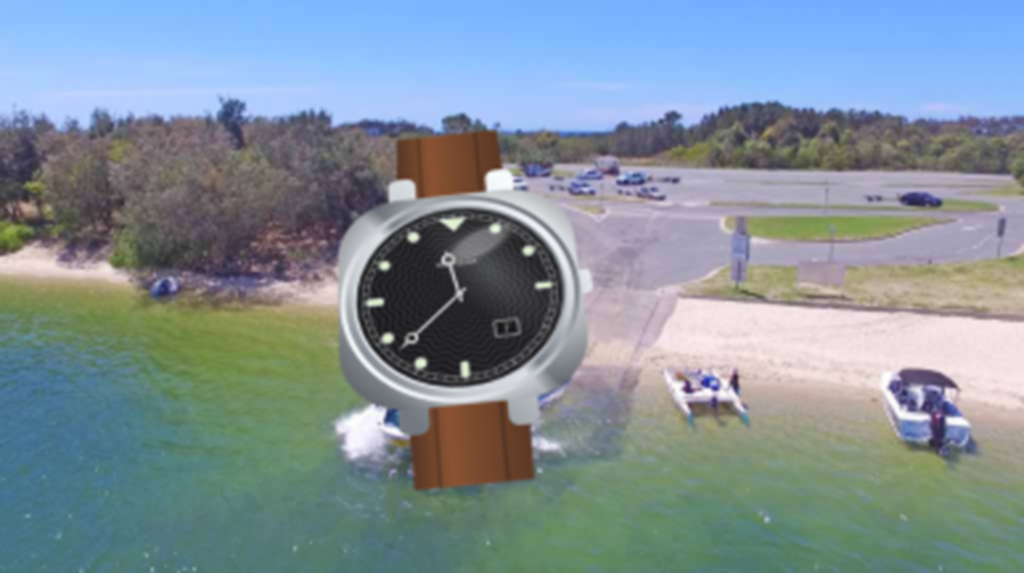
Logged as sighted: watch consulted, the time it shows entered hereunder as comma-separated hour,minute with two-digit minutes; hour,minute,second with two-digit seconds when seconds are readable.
11,38
